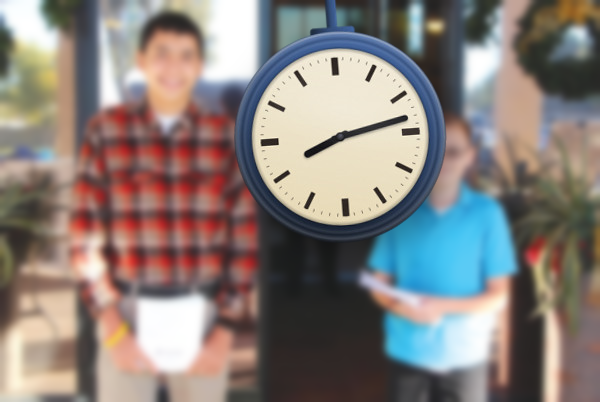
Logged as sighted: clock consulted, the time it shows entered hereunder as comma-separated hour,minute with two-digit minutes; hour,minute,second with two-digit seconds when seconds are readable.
8,13
